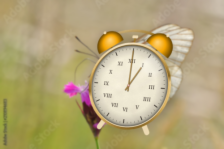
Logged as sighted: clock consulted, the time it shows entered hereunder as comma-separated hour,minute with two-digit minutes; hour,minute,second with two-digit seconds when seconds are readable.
1,00
